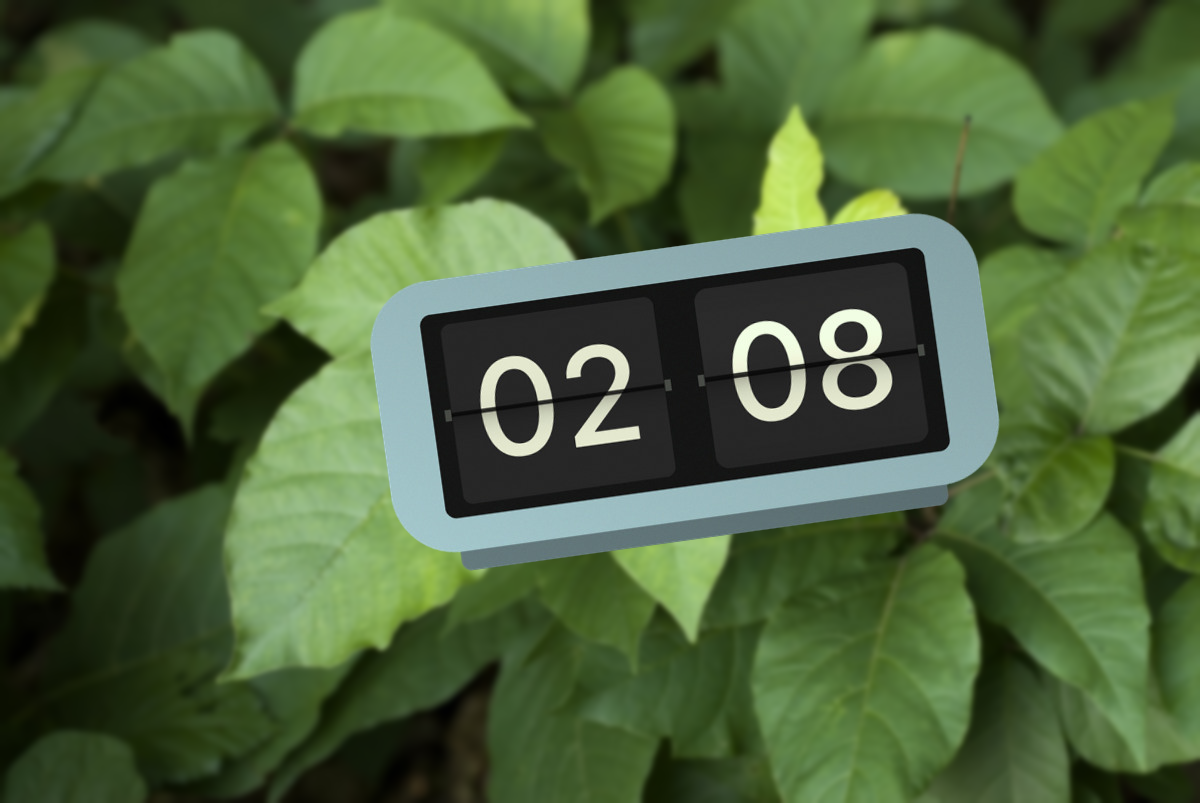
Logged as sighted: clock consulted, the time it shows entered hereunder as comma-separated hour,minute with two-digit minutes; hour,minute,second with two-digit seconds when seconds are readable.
2,08
